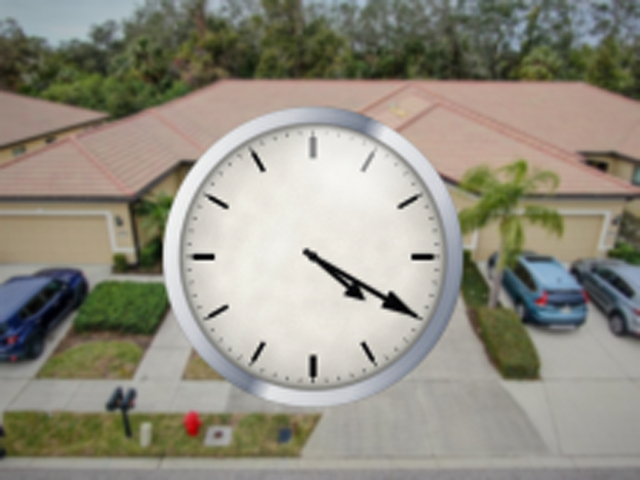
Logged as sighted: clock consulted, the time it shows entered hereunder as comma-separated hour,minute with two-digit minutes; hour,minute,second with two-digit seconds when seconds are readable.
4,20
